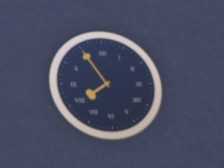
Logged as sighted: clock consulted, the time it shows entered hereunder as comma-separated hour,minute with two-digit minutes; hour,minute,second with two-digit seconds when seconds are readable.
7,55
